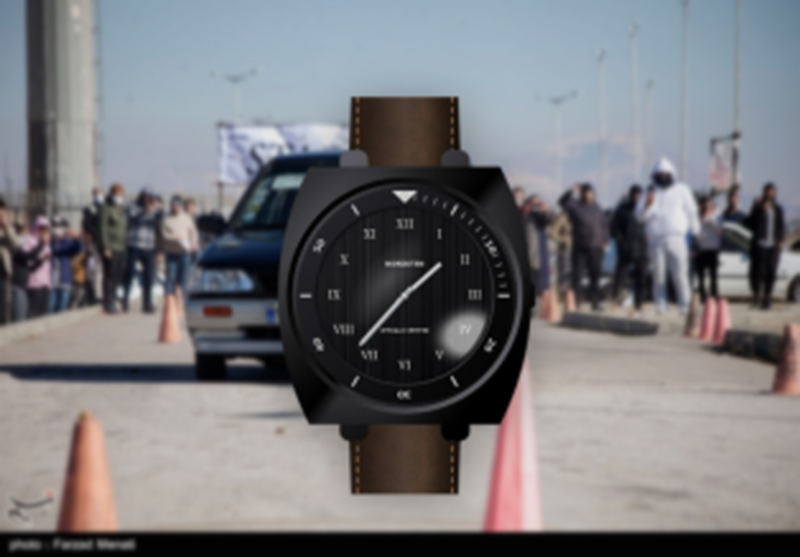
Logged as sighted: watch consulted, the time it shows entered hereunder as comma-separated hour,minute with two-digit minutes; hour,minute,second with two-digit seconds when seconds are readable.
1,37
